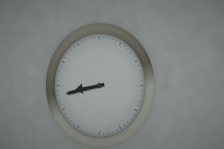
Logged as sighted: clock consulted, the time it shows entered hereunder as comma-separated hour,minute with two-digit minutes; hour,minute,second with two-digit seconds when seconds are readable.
8,43
